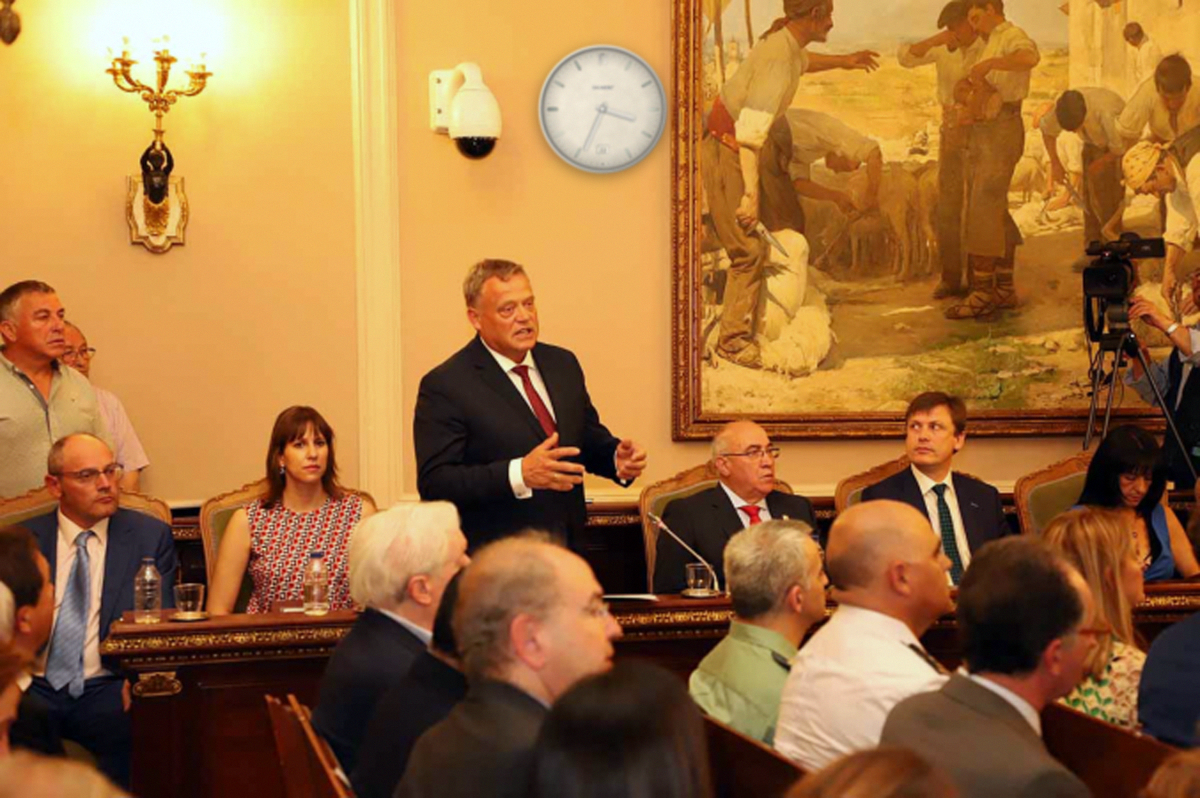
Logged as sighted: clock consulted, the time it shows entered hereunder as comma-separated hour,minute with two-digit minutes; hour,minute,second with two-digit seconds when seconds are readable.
3,34
